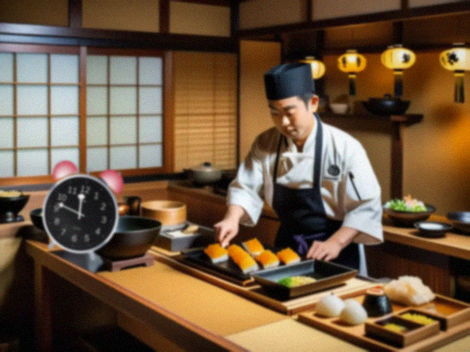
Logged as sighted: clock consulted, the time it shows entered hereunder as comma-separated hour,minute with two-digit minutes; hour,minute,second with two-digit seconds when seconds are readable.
11,47
